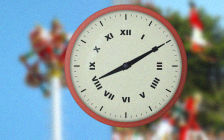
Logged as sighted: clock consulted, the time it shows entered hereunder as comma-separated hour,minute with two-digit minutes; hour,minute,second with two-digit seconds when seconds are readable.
8,10
